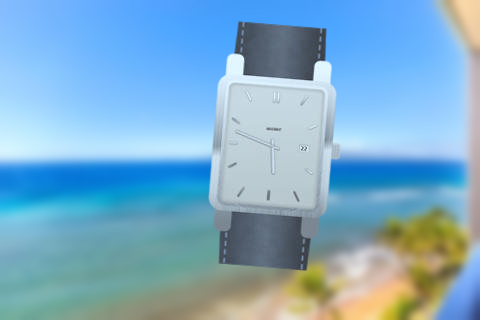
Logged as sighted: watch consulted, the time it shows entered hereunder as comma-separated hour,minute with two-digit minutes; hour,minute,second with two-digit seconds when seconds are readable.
5,48
